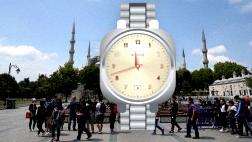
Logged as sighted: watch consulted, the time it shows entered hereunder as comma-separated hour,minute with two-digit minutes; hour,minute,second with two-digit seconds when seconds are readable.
11,42
